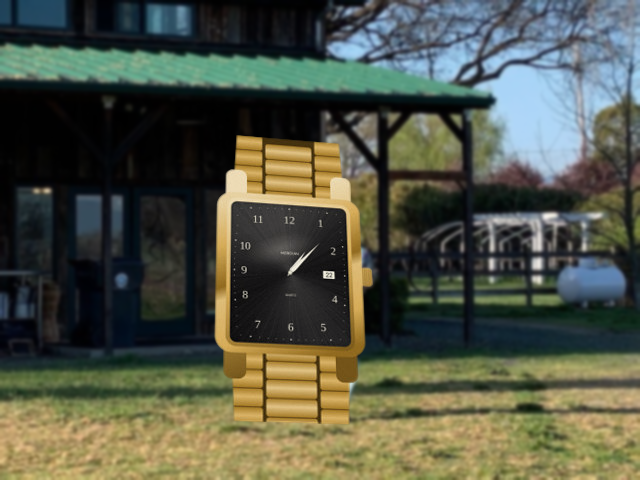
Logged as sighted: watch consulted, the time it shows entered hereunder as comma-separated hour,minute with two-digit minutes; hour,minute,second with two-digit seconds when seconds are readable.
1,07
